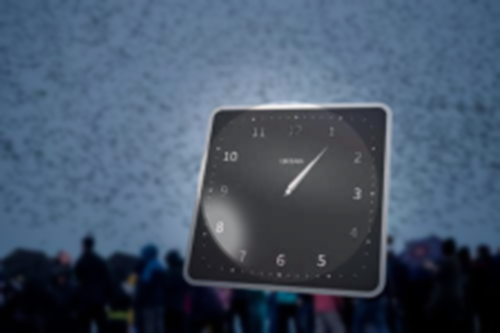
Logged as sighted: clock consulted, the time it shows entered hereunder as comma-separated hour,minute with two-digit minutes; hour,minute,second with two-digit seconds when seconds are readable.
1,06
